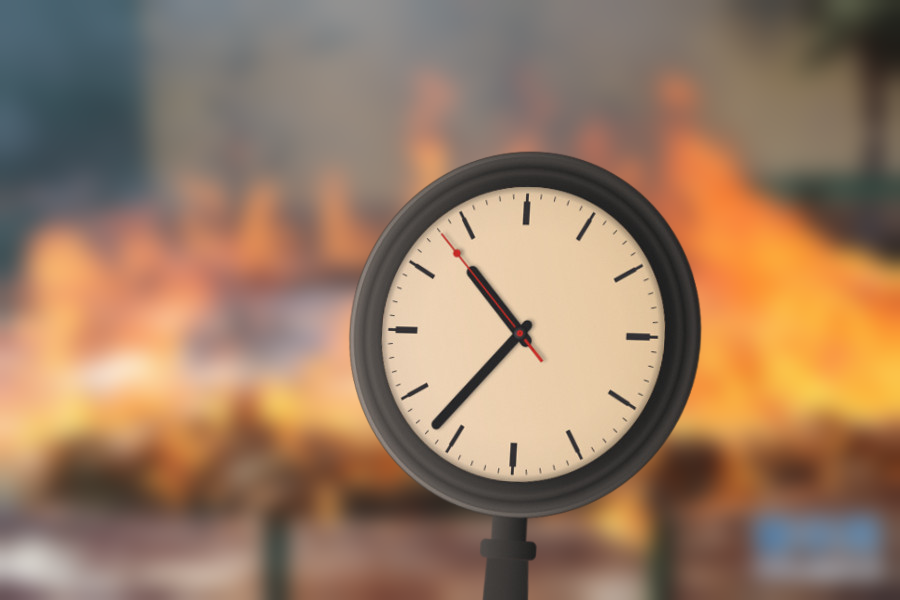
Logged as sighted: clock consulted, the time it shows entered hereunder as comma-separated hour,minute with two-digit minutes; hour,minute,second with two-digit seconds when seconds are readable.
10,36,53
